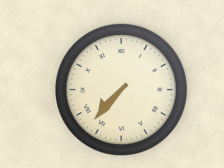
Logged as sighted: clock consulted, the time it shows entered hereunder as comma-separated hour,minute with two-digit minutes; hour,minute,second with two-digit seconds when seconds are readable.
7,37
